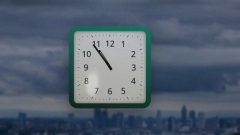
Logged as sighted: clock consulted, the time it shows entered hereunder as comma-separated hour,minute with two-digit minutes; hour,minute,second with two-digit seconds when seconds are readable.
10,54
